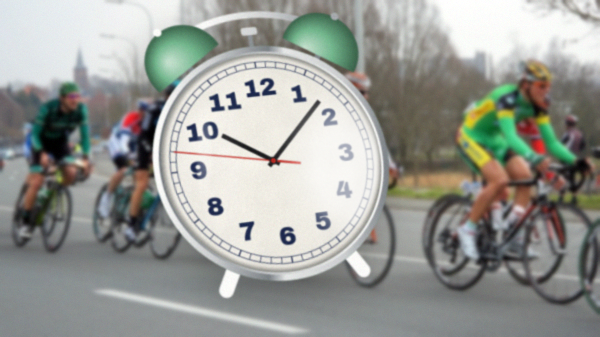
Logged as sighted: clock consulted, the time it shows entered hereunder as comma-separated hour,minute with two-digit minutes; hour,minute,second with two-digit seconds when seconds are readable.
10,07,47
